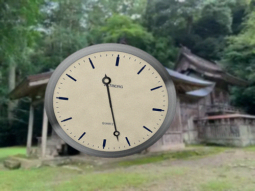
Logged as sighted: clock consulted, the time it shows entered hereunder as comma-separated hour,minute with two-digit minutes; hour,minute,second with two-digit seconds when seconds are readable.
11,27
